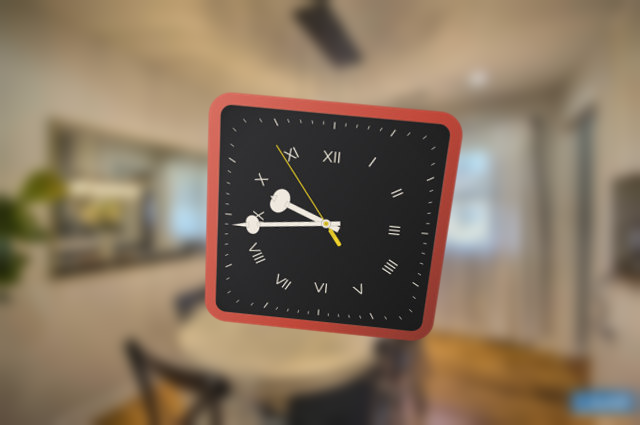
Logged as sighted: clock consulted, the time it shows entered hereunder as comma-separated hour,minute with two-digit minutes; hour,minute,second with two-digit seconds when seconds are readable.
9,43,54
